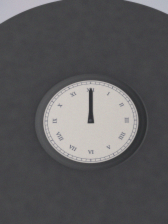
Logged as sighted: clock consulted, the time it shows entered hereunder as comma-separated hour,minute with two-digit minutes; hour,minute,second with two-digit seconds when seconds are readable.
12,00
